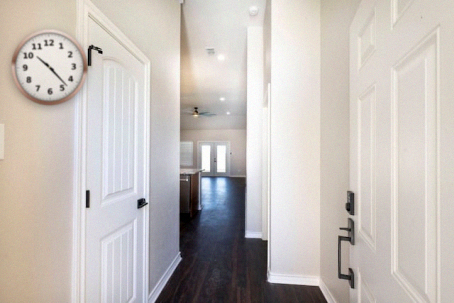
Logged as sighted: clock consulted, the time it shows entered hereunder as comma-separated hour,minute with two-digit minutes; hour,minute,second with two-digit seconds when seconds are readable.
10,23
